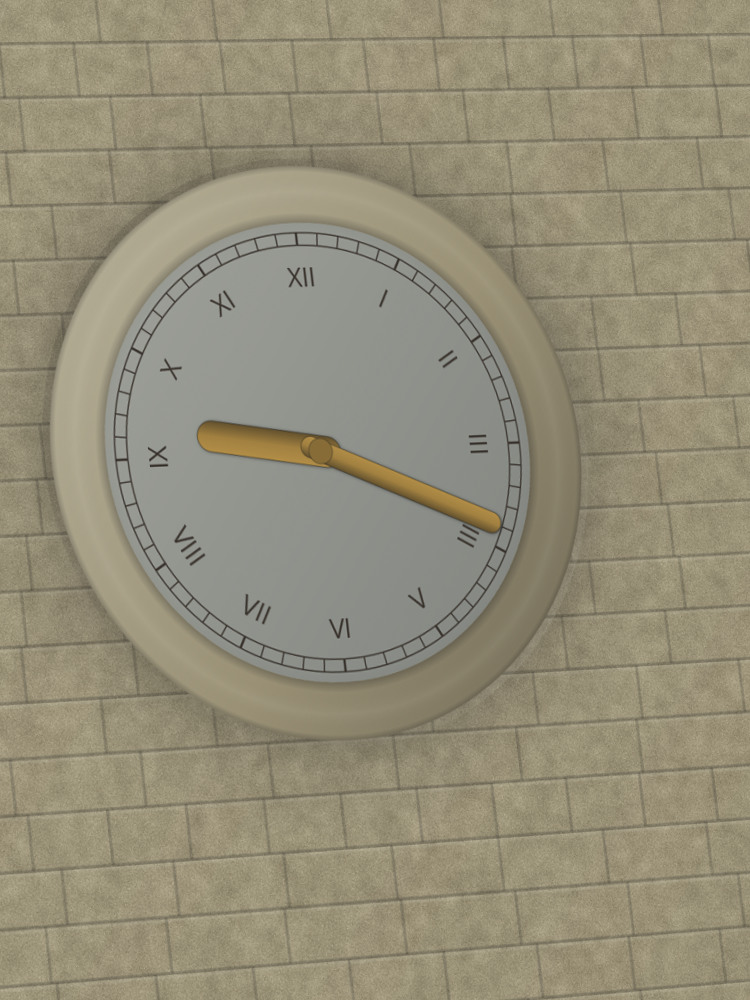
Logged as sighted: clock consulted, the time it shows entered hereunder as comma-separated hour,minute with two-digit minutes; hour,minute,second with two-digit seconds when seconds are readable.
9,19
